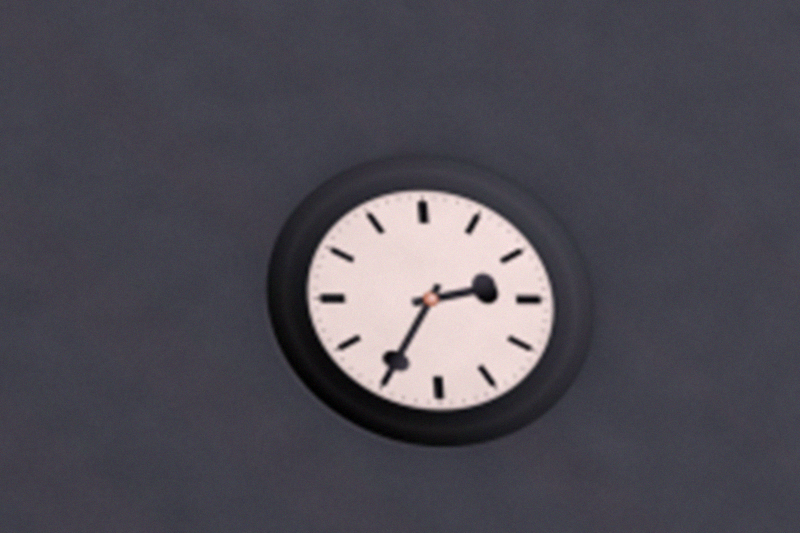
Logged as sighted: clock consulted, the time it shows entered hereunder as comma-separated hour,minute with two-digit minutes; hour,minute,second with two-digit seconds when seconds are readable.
2,35
